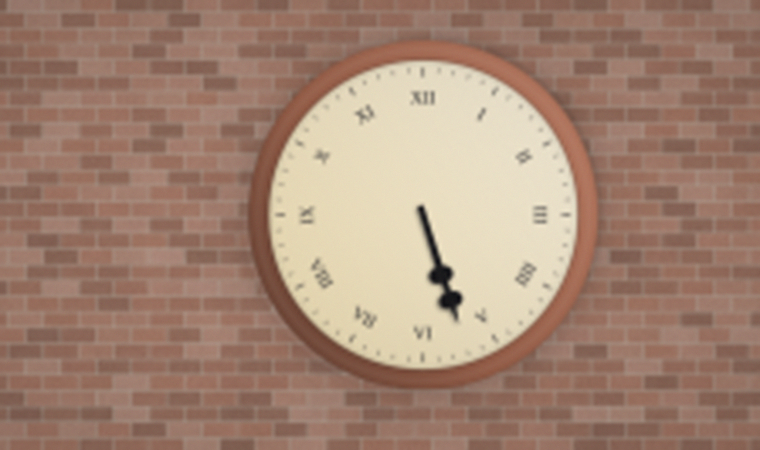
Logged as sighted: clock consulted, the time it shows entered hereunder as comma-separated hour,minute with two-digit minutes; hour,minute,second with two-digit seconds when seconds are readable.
5,27
